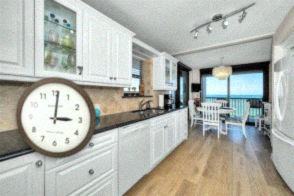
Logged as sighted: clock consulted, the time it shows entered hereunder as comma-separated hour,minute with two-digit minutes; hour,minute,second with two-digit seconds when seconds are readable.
3,01
